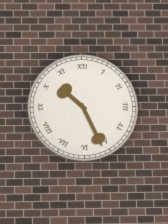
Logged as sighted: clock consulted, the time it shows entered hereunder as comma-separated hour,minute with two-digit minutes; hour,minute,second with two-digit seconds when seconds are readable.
10,26
